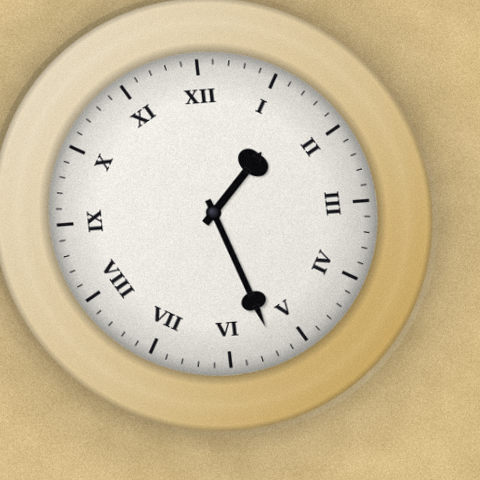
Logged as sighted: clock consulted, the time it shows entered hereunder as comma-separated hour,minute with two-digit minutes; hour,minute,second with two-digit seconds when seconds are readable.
1,27
